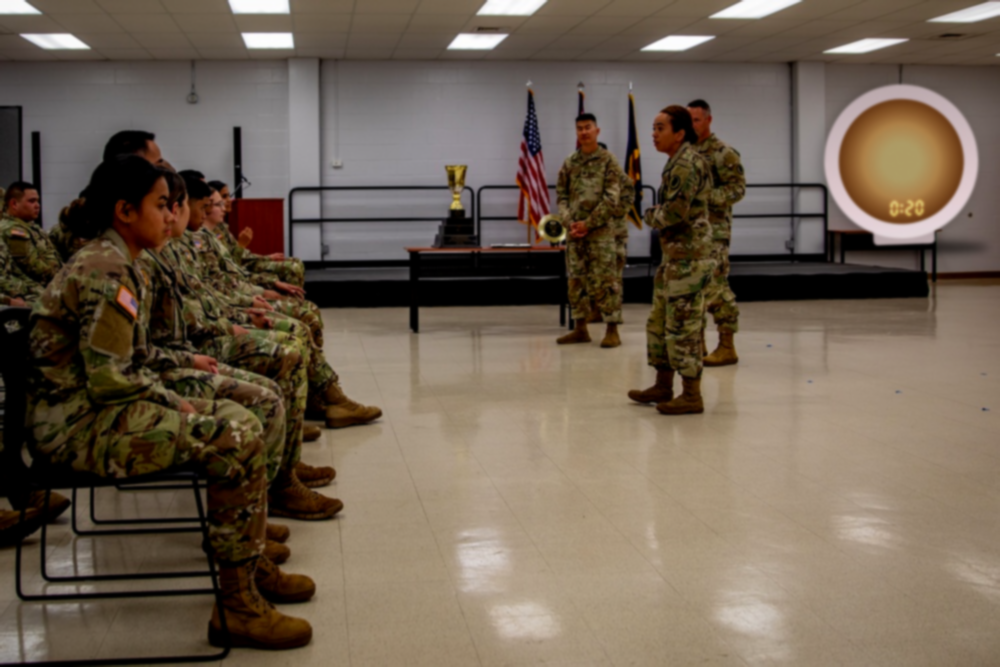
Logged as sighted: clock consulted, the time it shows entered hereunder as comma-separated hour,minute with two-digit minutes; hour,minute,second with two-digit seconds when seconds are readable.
0,20
